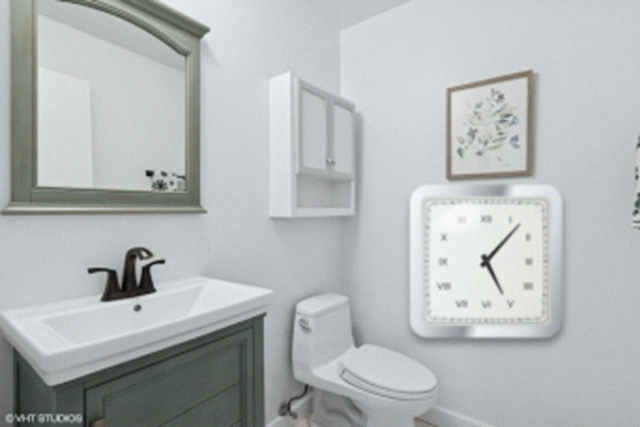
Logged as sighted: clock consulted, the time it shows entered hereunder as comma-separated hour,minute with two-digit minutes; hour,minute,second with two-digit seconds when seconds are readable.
5,07
